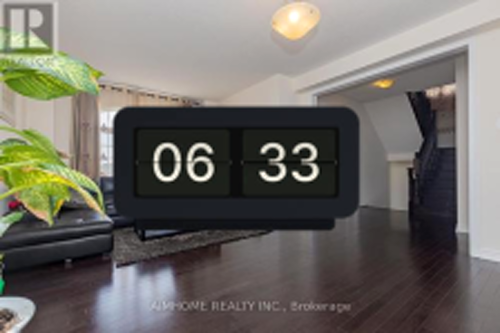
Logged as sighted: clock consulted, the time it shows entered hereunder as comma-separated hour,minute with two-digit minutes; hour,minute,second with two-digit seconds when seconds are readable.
6,33
